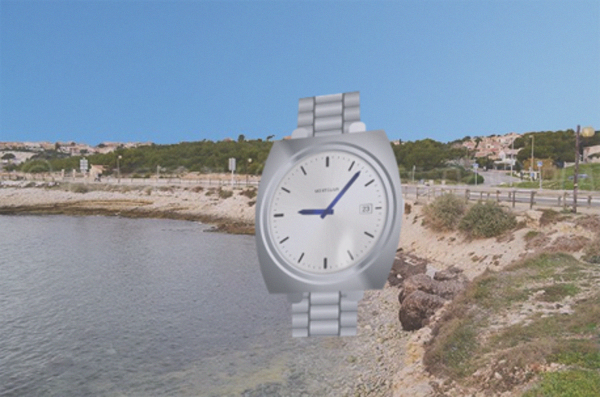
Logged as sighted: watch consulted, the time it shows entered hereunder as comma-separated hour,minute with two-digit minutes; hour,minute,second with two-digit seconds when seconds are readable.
9,07
